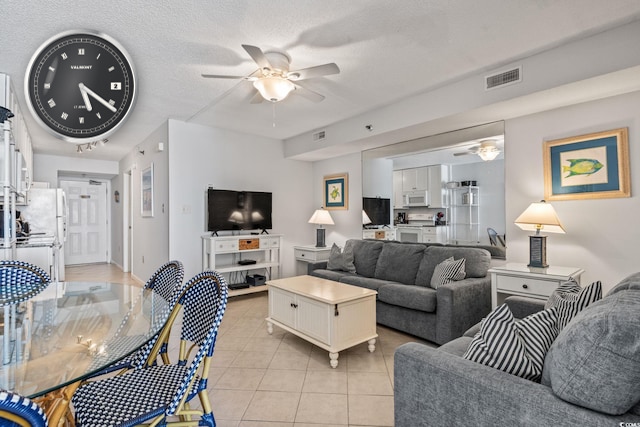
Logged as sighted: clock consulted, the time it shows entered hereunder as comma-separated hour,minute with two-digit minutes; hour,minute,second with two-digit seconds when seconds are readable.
5,21
